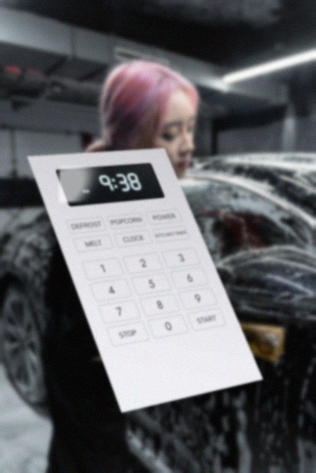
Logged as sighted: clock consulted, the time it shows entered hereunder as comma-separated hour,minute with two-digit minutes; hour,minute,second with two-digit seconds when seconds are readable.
9,38
